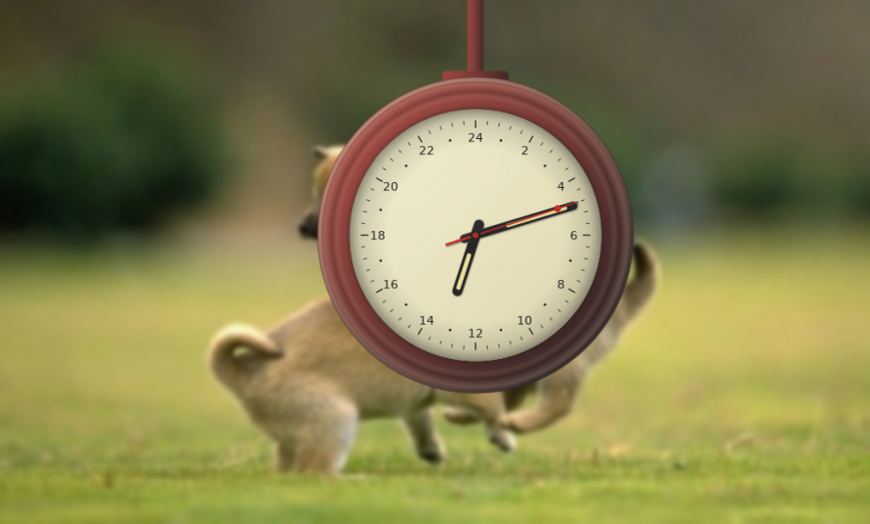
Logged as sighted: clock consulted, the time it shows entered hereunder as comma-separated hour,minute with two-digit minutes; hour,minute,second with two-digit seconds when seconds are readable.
13,12,12
